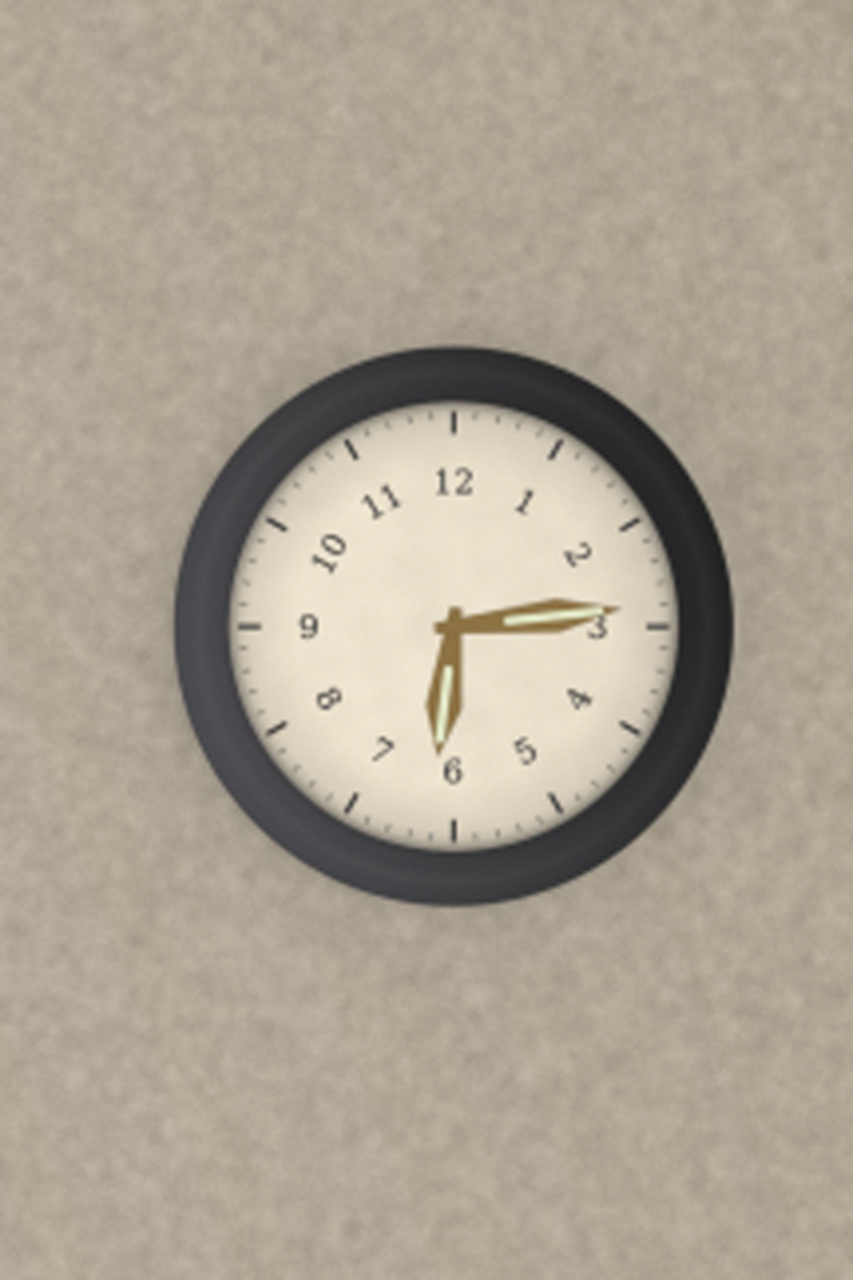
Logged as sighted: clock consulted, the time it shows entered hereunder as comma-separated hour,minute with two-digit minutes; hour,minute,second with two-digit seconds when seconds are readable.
6,14
